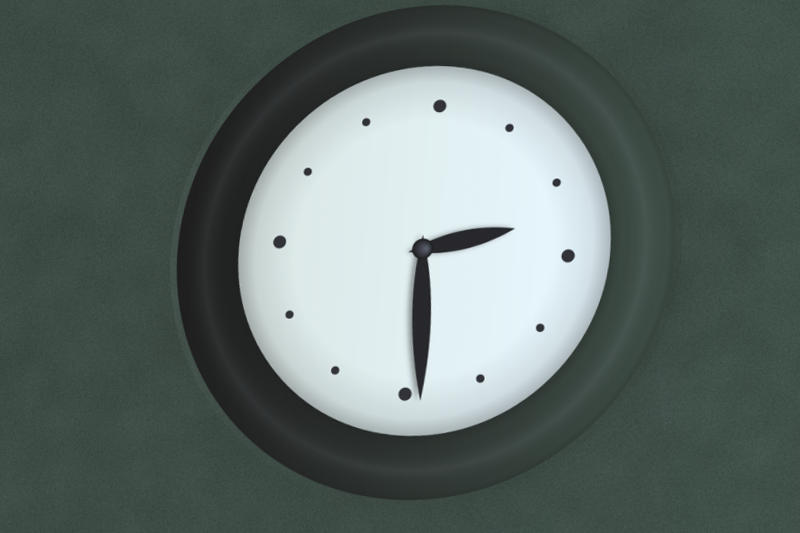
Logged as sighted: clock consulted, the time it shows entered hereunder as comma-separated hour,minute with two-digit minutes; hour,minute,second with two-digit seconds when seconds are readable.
2,29
